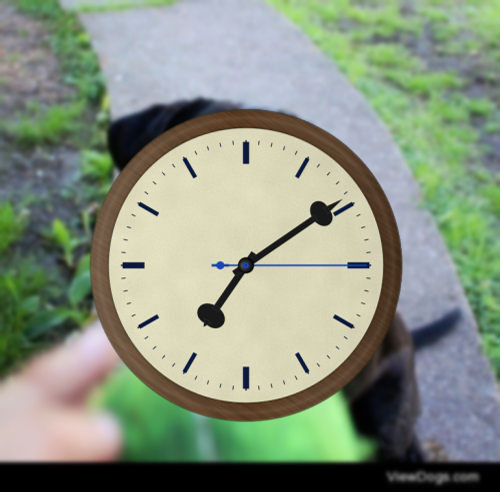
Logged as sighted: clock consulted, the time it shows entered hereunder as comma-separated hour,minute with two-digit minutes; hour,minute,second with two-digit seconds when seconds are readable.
7,09,15
